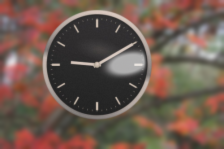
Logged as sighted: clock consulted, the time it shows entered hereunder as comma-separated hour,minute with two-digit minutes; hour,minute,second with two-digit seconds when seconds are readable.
9,10
